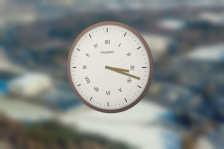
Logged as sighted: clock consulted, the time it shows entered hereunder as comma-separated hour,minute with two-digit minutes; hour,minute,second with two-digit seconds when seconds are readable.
3,18
